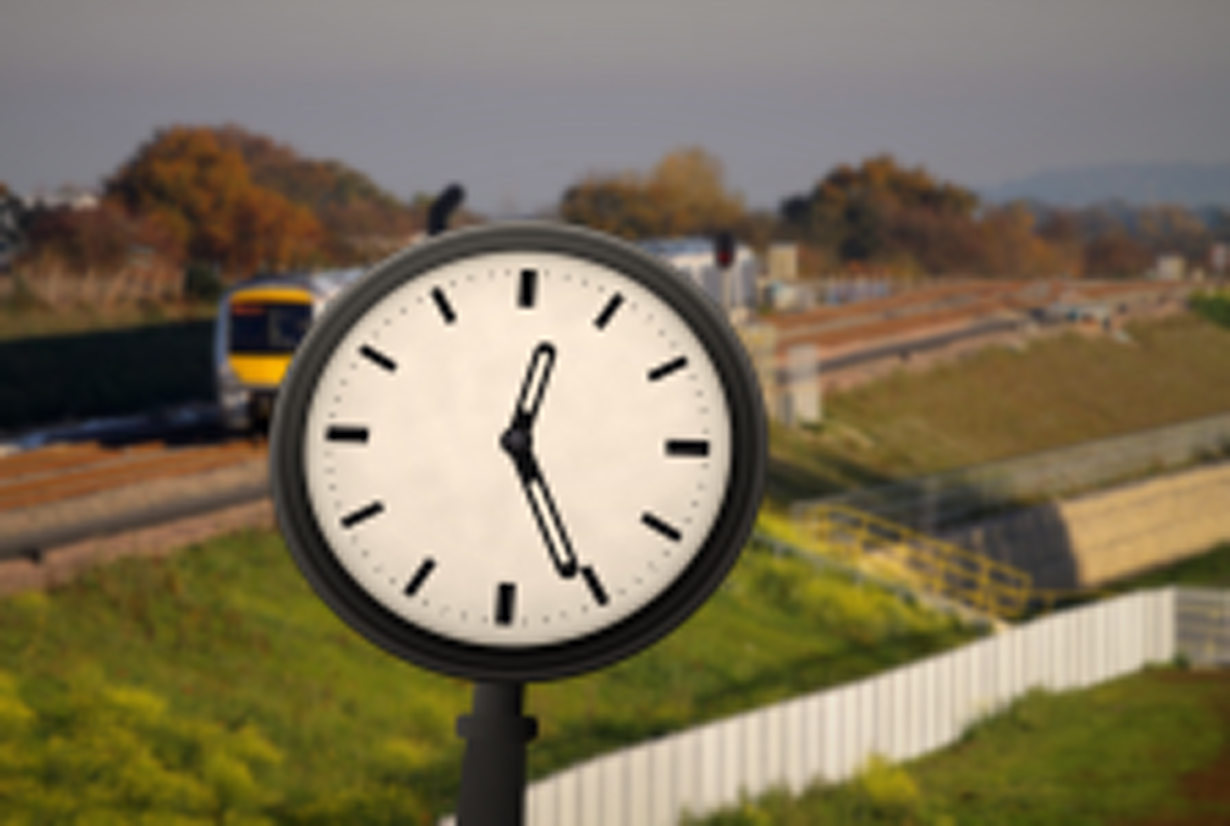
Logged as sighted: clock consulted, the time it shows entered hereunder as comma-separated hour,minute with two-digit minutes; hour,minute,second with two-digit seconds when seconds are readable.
12,26
